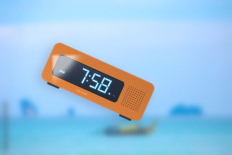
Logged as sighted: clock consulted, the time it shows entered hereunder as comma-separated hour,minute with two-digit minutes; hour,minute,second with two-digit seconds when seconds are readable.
7,58
